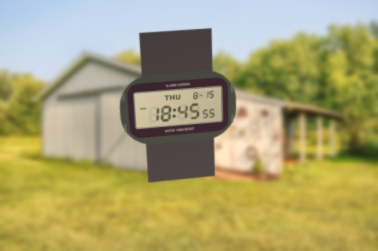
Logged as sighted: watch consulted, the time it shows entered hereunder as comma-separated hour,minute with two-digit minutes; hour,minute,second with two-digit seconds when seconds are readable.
18,45,55
